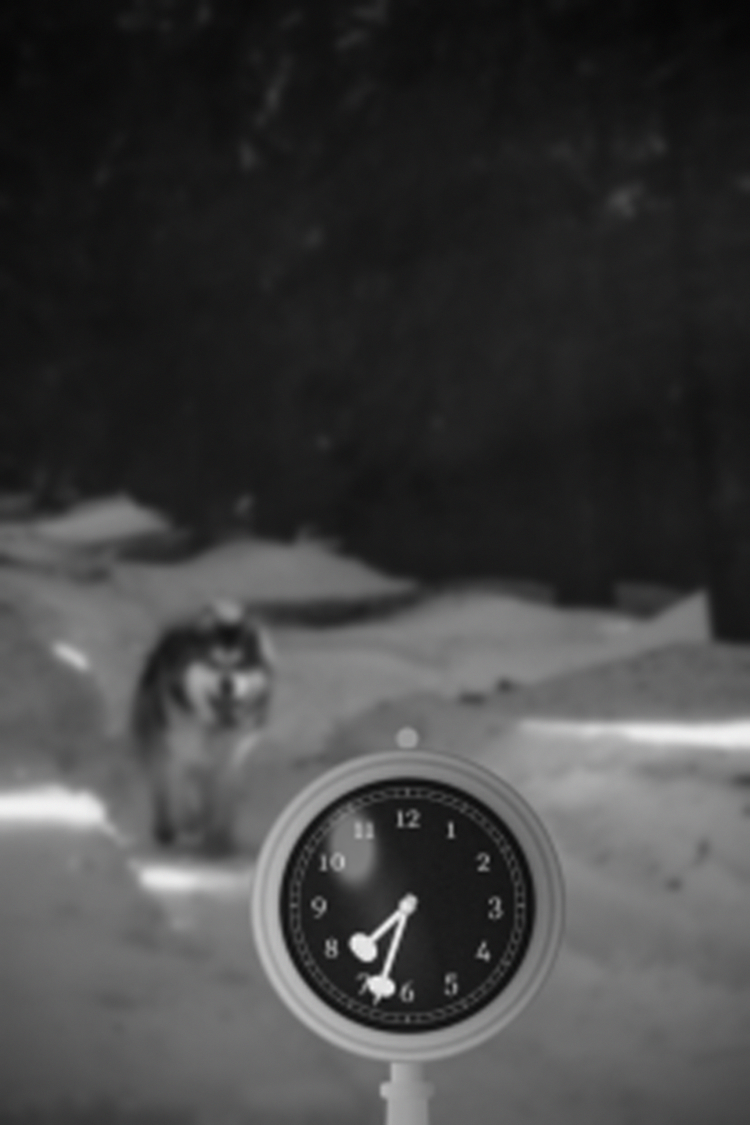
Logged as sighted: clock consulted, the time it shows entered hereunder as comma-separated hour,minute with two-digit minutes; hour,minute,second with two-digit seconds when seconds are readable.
7,33
